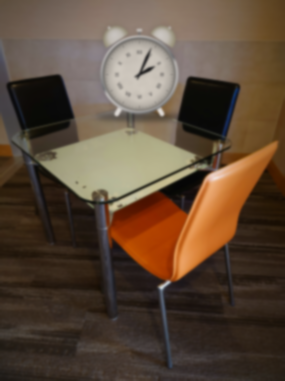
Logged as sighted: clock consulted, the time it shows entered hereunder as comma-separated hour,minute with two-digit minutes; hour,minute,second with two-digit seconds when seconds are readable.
2,04
